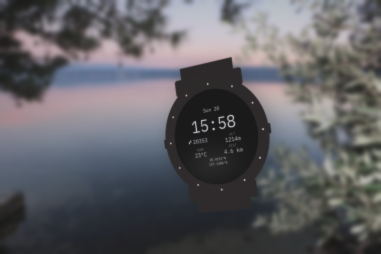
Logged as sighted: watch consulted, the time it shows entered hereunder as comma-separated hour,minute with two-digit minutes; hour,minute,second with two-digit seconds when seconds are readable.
15,58
